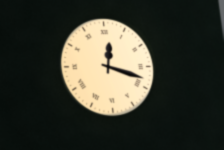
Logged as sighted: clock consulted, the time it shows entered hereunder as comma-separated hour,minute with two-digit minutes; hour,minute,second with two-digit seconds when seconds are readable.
12,18
